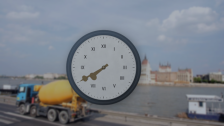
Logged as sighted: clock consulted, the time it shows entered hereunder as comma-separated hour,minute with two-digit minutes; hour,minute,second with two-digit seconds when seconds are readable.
7,40
